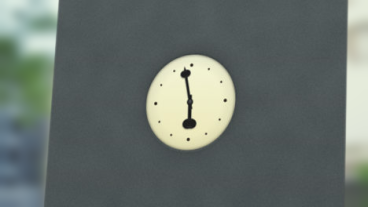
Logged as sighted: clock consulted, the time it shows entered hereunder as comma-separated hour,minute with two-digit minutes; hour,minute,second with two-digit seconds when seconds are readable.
5,58
